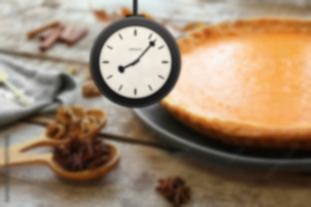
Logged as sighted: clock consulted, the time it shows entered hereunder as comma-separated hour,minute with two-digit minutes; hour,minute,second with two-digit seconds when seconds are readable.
8,07
